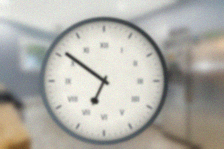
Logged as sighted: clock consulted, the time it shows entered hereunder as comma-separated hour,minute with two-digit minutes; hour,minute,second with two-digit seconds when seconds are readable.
6,51
